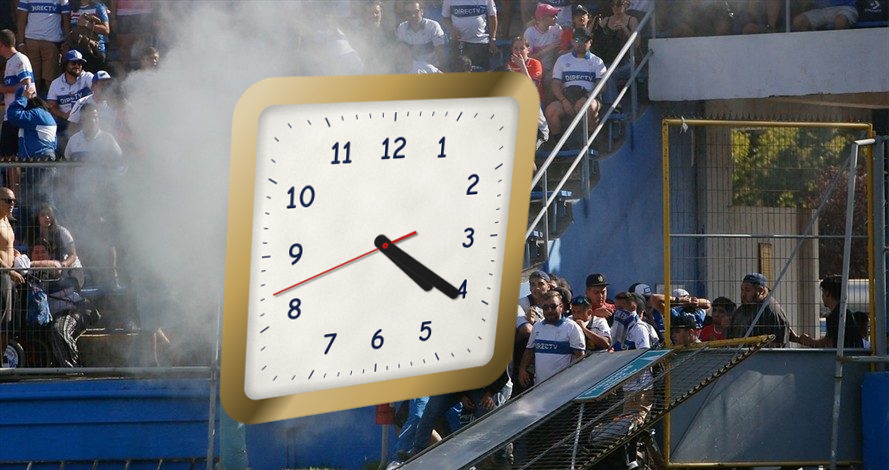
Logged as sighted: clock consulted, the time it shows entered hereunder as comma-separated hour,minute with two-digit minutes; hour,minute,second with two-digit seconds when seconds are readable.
4,20,42
